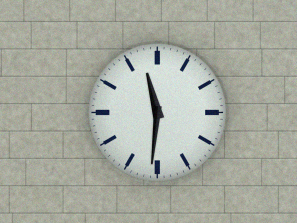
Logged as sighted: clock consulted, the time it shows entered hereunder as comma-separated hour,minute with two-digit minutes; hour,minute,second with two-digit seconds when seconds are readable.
11,31
